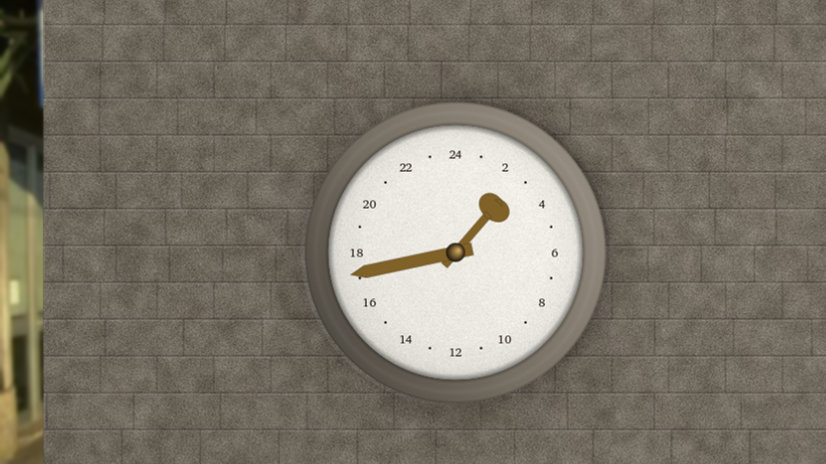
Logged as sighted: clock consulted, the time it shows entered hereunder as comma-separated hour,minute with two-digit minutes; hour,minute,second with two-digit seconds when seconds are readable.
2,43
